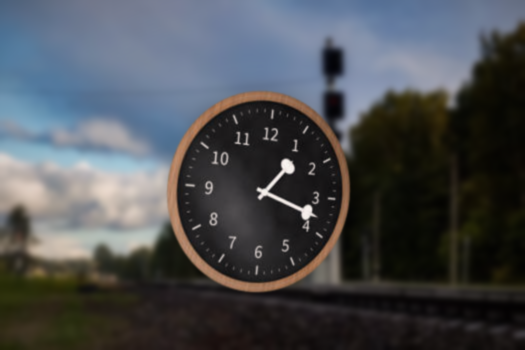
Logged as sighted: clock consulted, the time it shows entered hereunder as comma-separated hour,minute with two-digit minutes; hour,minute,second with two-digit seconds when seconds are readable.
1,18
